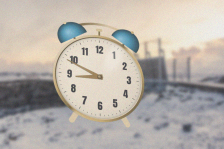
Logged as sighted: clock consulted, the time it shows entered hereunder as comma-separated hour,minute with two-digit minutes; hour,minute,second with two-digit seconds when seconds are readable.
8,49
